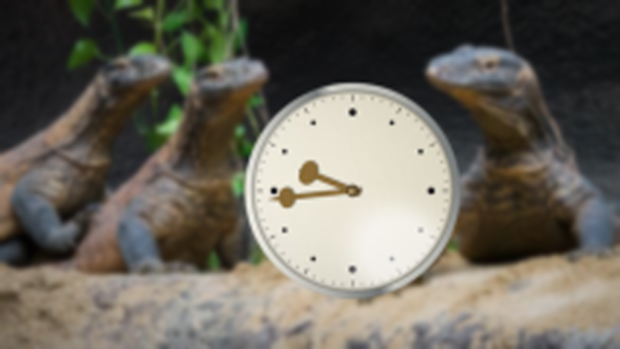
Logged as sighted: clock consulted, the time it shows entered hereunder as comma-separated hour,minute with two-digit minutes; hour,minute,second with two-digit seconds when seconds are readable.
9,44
